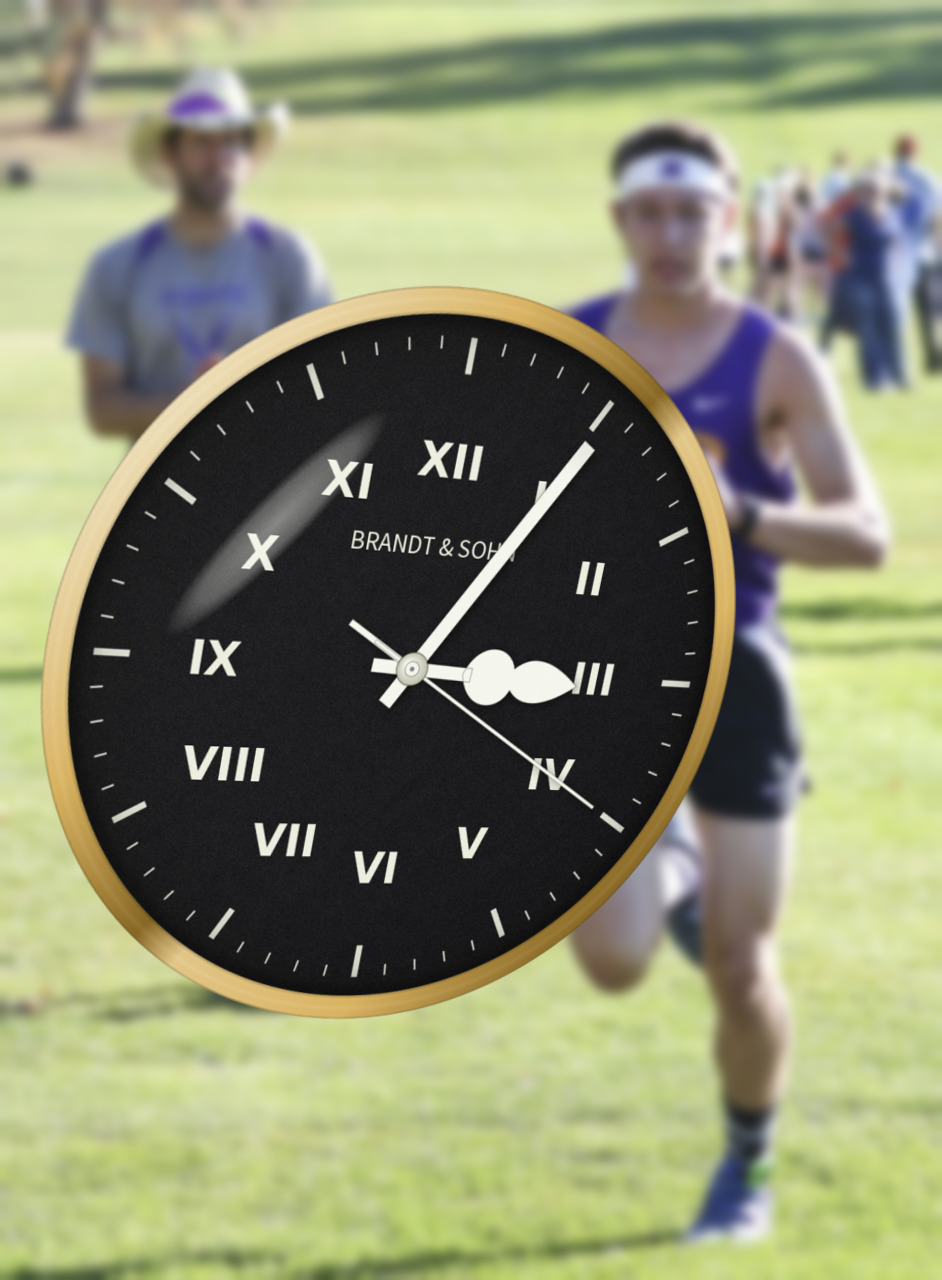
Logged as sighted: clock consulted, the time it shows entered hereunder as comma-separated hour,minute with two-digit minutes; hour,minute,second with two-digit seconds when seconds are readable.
3,05,20
